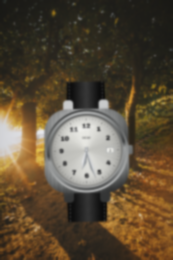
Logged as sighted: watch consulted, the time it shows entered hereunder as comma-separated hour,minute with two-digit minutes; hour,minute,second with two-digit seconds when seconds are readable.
6,27
